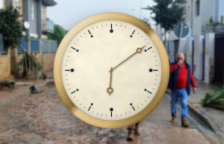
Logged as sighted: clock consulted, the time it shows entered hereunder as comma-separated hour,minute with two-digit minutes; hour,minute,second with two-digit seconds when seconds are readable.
6,09
